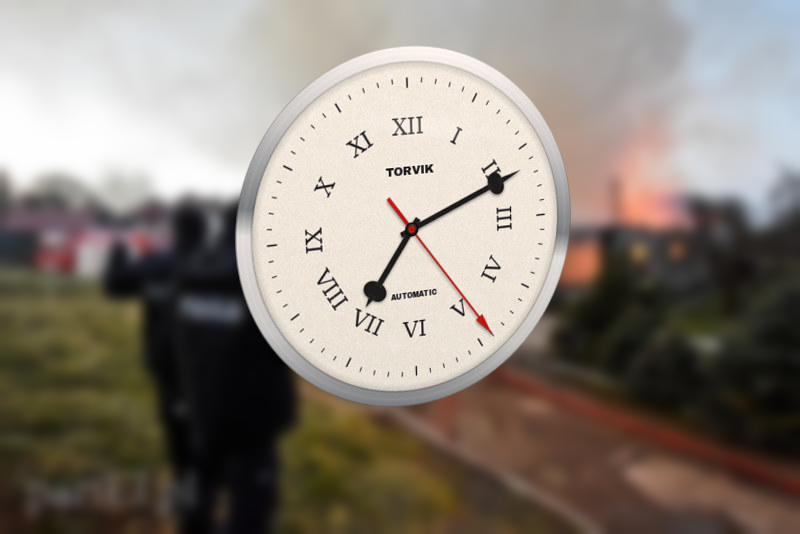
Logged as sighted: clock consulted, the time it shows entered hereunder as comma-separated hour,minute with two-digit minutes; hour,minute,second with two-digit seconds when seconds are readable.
7,11,24
